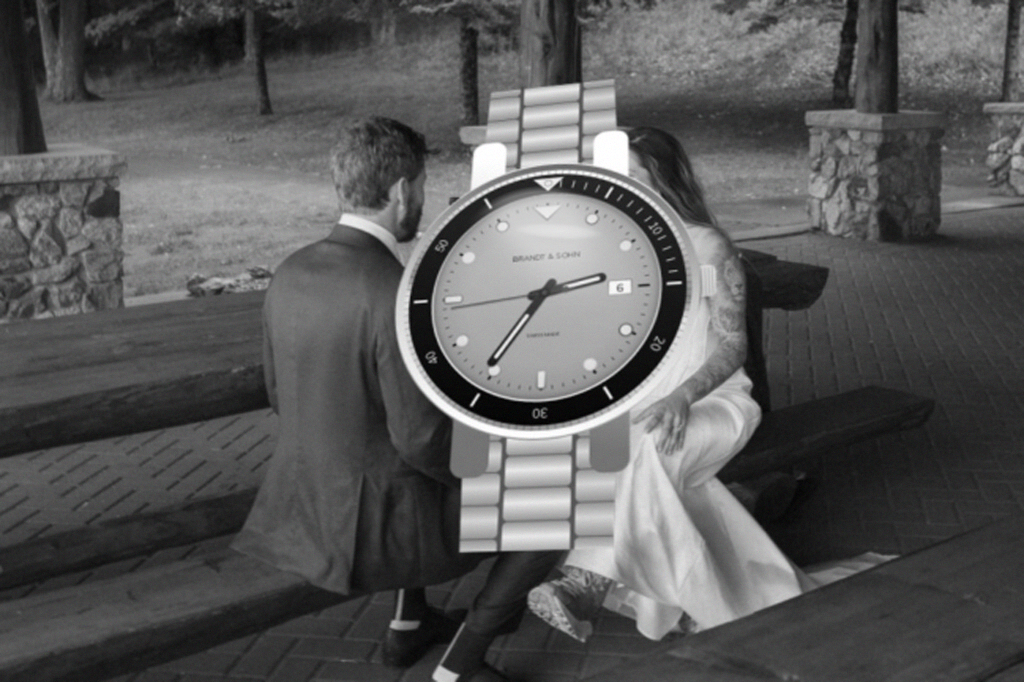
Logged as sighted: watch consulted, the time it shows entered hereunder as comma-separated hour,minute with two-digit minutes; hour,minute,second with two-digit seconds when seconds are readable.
2,35,44
